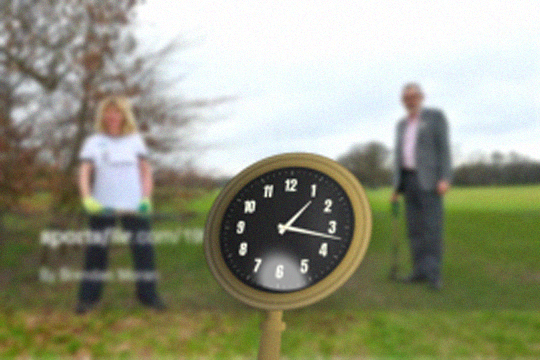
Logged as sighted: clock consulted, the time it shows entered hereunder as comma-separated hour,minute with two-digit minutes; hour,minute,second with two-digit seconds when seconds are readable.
1,17
